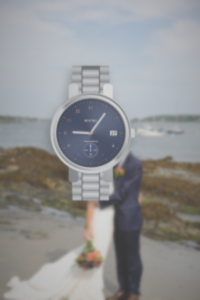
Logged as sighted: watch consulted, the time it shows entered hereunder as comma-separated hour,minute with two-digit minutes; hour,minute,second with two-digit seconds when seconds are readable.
9,06
